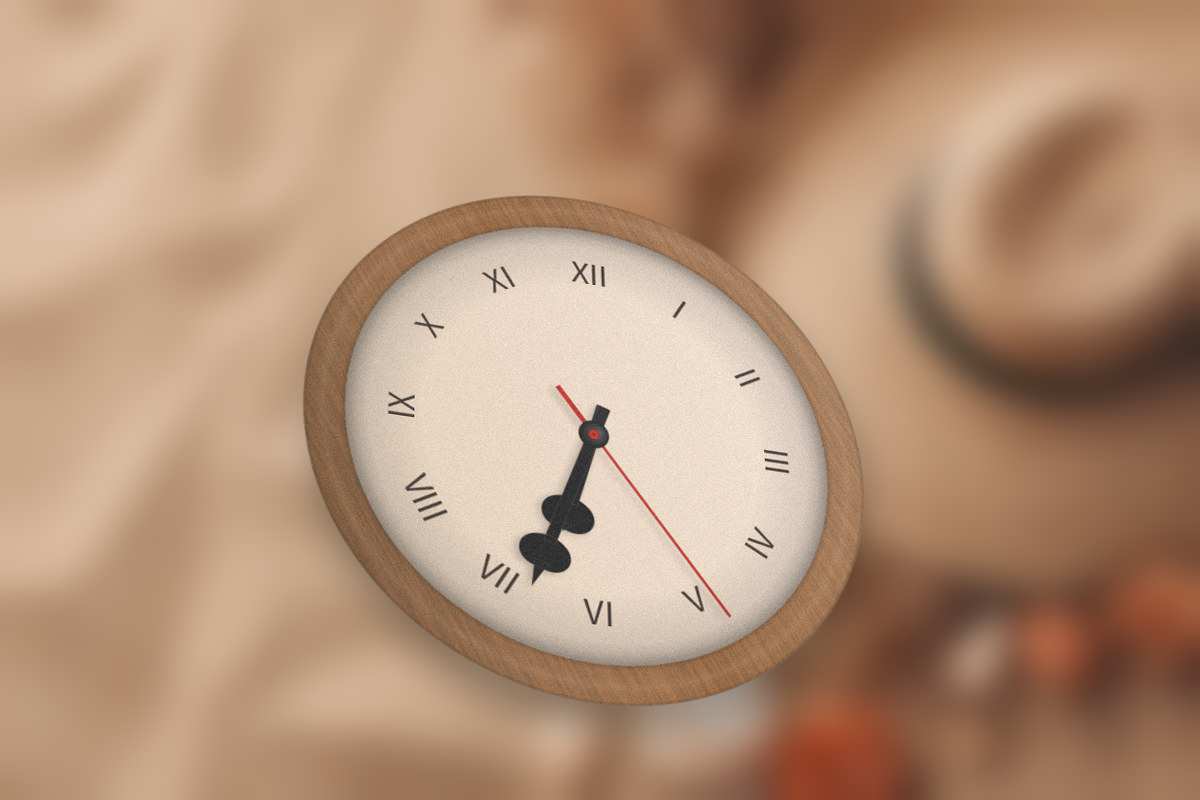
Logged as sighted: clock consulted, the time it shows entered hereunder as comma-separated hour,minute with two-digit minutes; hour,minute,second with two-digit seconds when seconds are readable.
6,33,24
